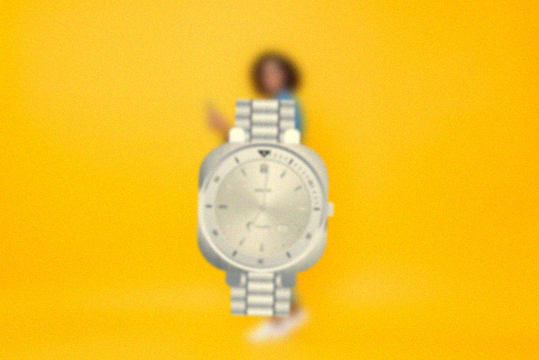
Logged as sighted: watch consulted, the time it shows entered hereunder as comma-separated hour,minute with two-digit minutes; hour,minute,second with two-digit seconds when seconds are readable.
7,01
